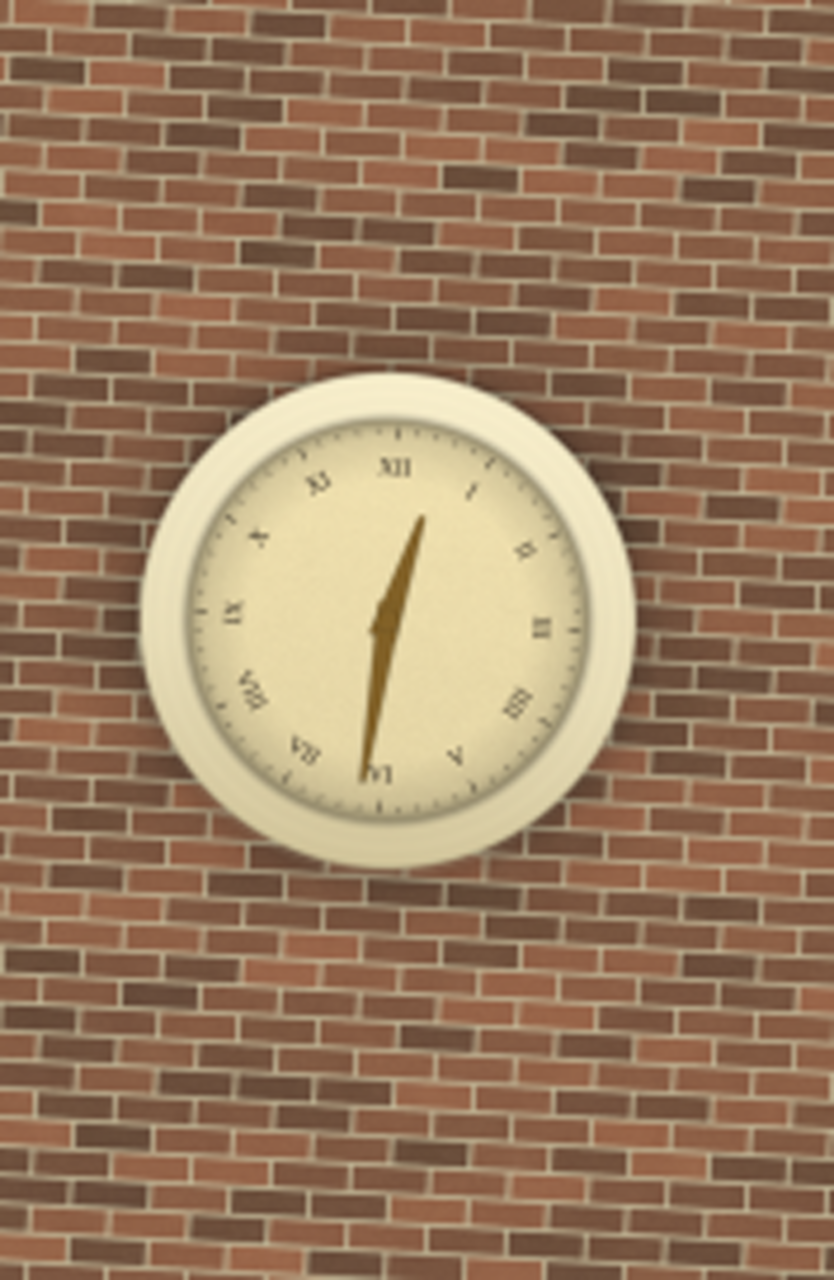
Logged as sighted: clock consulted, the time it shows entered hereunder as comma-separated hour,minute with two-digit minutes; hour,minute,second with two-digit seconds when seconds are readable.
12,31
